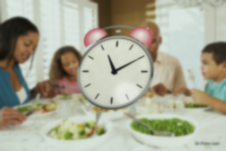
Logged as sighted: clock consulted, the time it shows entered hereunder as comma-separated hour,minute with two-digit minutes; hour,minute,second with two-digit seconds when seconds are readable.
11,10
